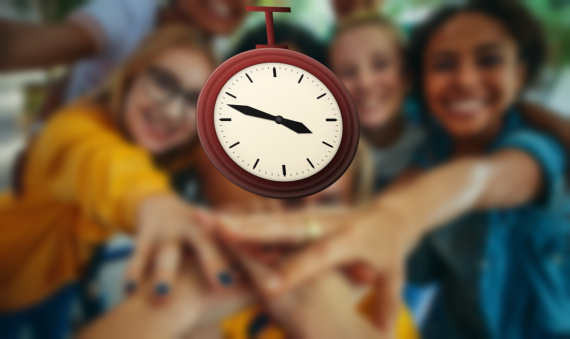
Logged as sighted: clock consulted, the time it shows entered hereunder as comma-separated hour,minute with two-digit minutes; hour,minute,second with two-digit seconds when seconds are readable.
3,48
